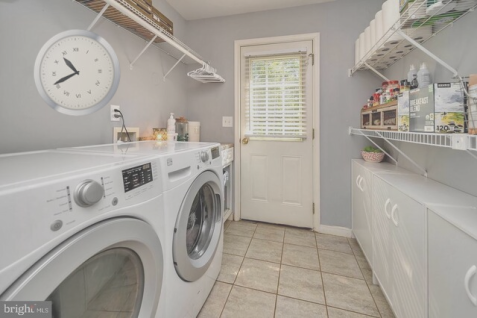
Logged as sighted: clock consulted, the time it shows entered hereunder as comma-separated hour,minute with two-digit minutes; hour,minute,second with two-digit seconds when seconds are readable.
10,41
